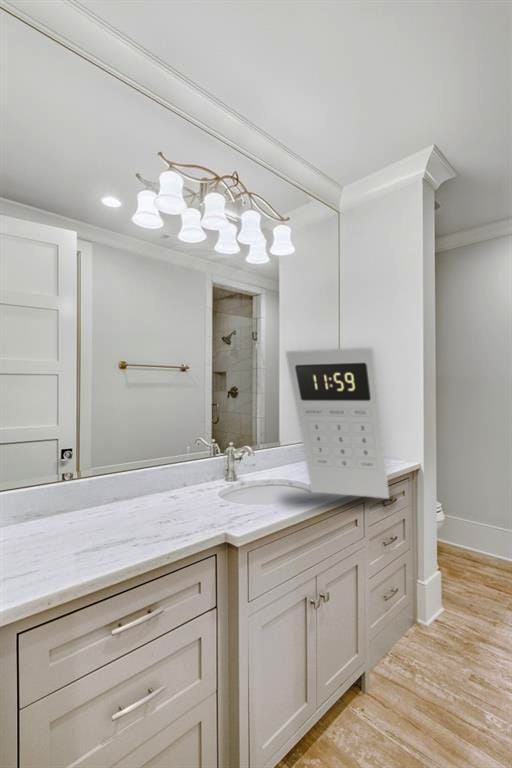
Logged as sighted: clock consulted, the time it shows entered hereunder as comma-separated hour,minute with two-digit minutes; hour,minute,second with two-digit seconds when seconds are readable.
11,59
